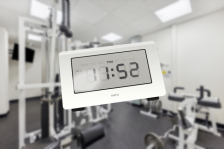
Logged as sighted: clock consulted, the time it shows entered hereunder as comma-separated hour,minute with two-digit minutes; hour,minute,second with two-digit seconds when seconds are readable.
11,52
